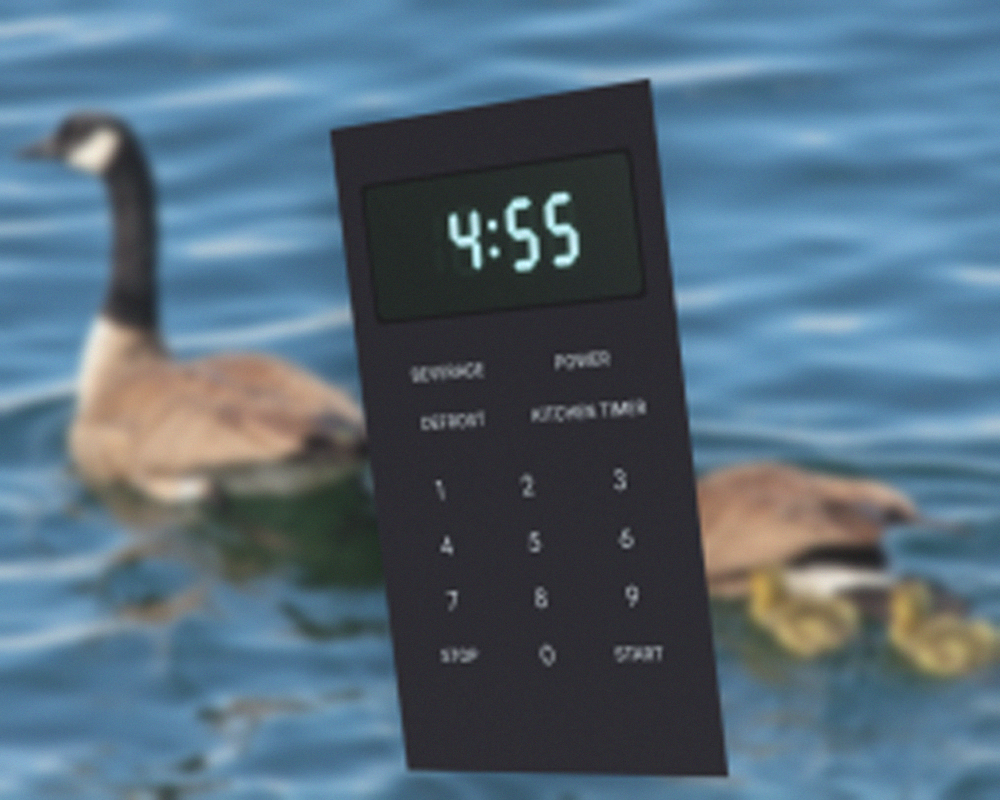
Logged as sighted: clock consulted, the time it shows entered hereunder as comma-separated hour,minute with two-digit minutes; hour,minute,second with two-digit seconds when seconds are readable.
4,55
